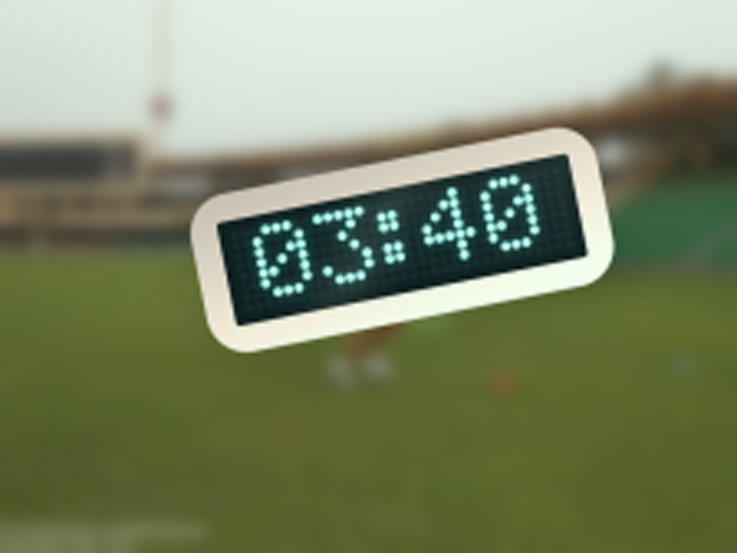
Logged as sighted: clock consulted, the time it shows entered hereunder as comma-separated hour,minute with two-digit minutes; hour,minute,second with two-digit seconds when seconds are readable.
3,40
